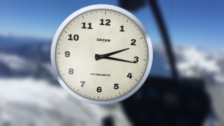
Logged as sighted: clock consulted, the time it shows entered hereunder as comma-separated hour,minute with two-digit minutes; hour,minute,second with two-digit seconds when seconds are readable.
2,16
